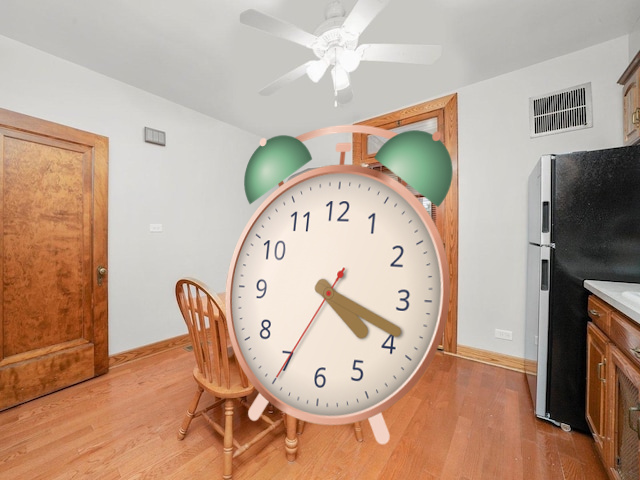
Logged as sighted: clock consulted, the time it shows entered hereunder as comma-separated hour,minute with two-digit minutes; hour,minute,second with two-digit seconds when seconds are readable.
4,18,35
